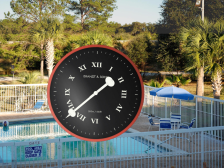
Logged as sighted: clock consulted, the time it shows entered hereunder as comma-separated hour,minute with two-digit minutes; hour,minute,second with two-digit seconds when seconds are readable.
1,38
